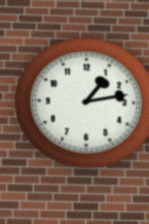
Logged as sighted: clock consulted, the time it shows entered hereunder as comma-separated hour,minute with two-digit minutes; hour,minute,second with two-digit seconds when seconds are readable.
1,13
